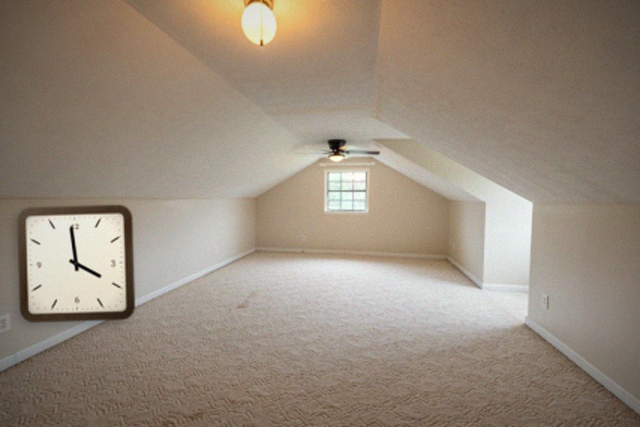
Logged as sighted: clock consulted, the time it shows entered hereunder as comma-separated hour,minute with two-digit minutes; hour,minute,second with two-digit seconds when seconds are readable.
3,59
